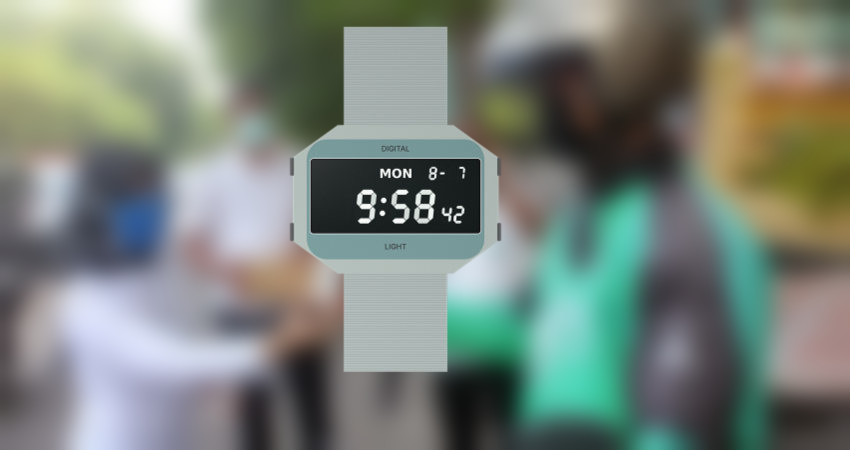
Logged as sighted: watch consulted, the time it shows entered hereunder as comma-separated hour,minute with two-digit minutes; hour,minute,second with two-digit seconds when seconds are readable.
9,58,42
